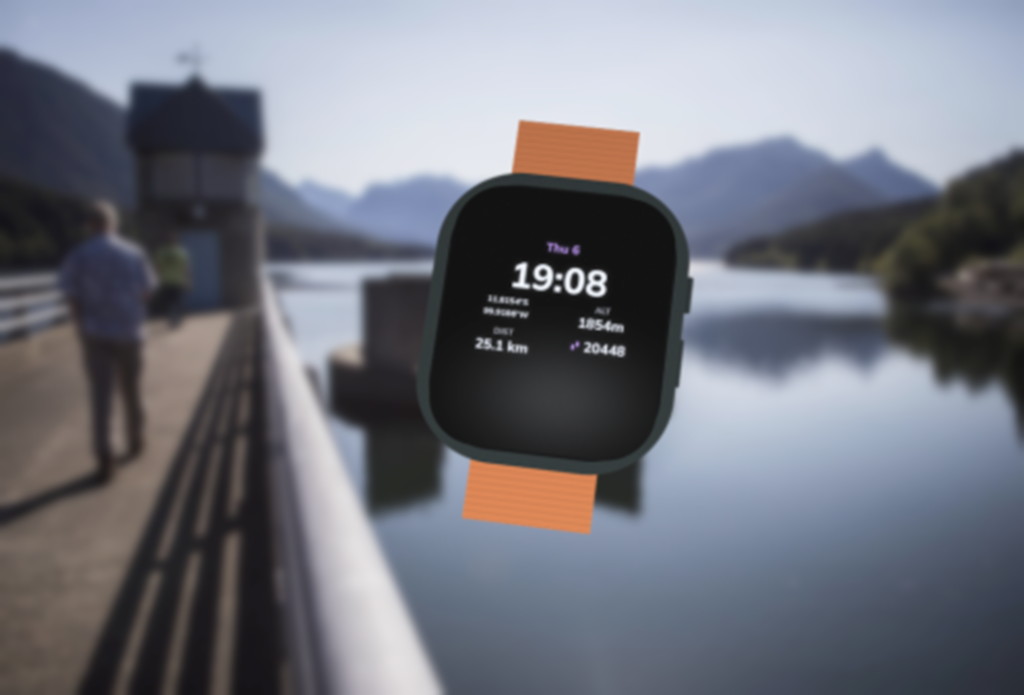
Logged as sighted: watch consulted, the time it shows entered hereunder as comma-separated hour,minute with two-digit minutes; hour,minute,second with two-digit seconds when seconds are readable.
19,08
